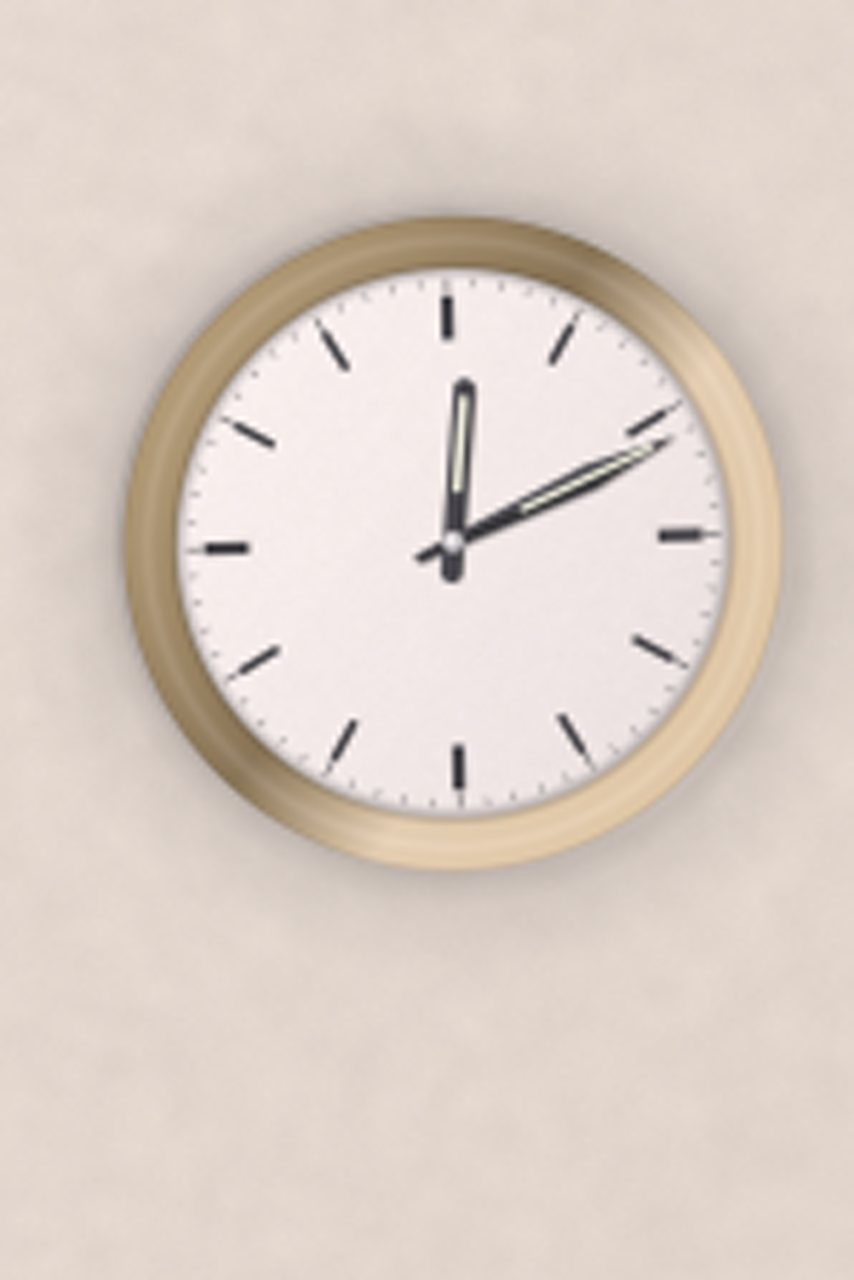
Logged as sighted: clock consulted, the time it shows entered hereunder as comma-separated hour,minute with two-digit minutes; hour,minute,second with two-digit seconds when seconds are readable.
12,11
